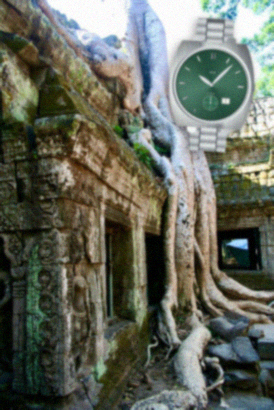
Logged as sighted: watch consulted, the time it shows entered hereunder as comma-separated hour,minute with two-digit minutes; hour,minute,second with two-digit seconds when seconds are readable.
10,07
